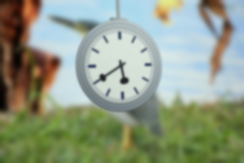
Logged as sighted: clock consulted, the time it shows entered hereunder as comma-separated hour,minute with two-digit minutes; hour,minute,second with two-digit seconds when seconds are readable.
5,40
